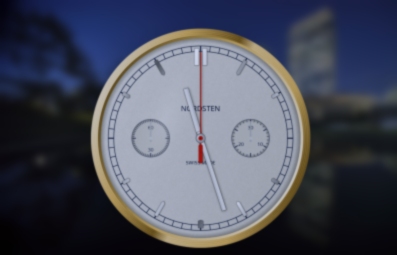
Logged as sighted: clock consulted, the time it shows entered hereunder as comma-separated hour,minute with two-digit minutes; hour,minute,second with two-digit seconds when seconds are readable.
11,27
